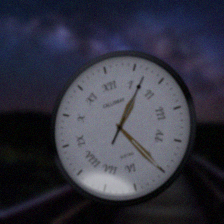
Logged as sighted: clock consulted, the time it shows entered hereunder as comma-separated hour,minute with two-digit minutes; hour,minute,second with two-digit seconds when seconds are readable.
1,25,07
